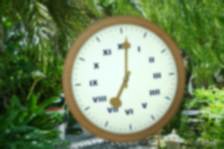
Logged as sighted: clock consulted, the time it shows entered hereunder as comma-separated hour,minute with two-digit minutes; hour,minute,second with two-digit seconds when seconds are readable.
7,01
